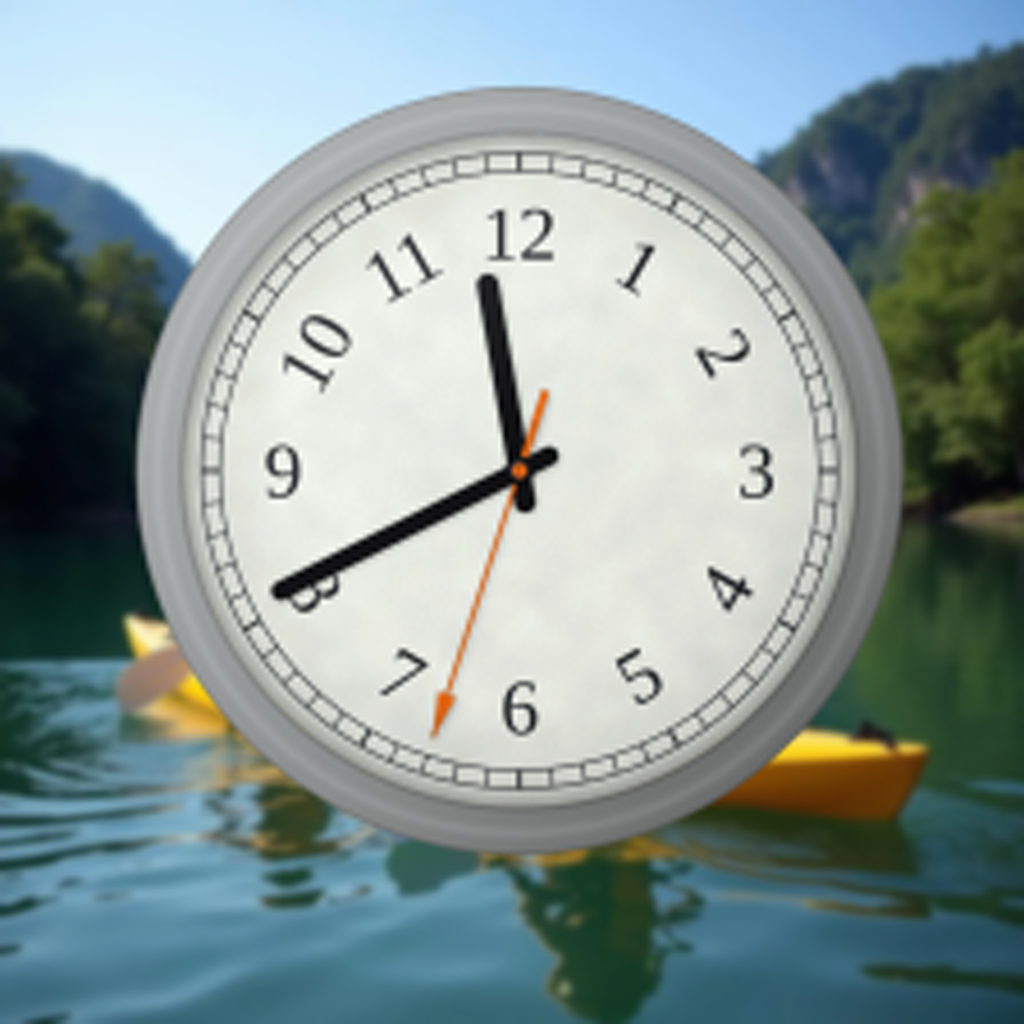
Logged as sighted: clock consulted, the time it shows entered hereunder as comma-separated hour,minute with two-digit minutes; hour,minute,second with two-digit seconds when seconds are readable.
11,40,33
